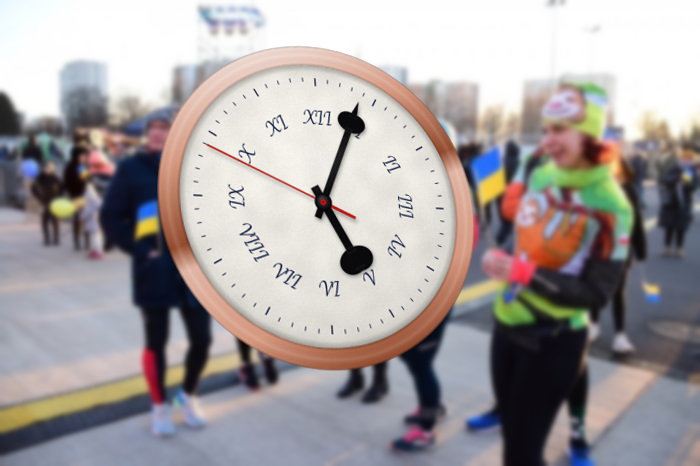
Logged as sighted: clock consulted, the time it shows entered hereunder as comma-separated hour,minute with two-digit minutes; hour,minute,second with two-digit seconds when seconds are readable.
5,03,49
